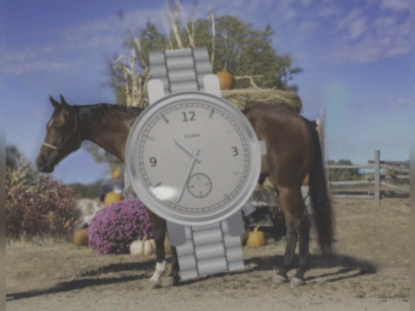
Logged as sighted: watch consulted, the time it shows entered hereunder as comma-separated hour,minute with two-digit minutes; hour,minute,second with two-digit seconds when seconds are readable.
10,35
